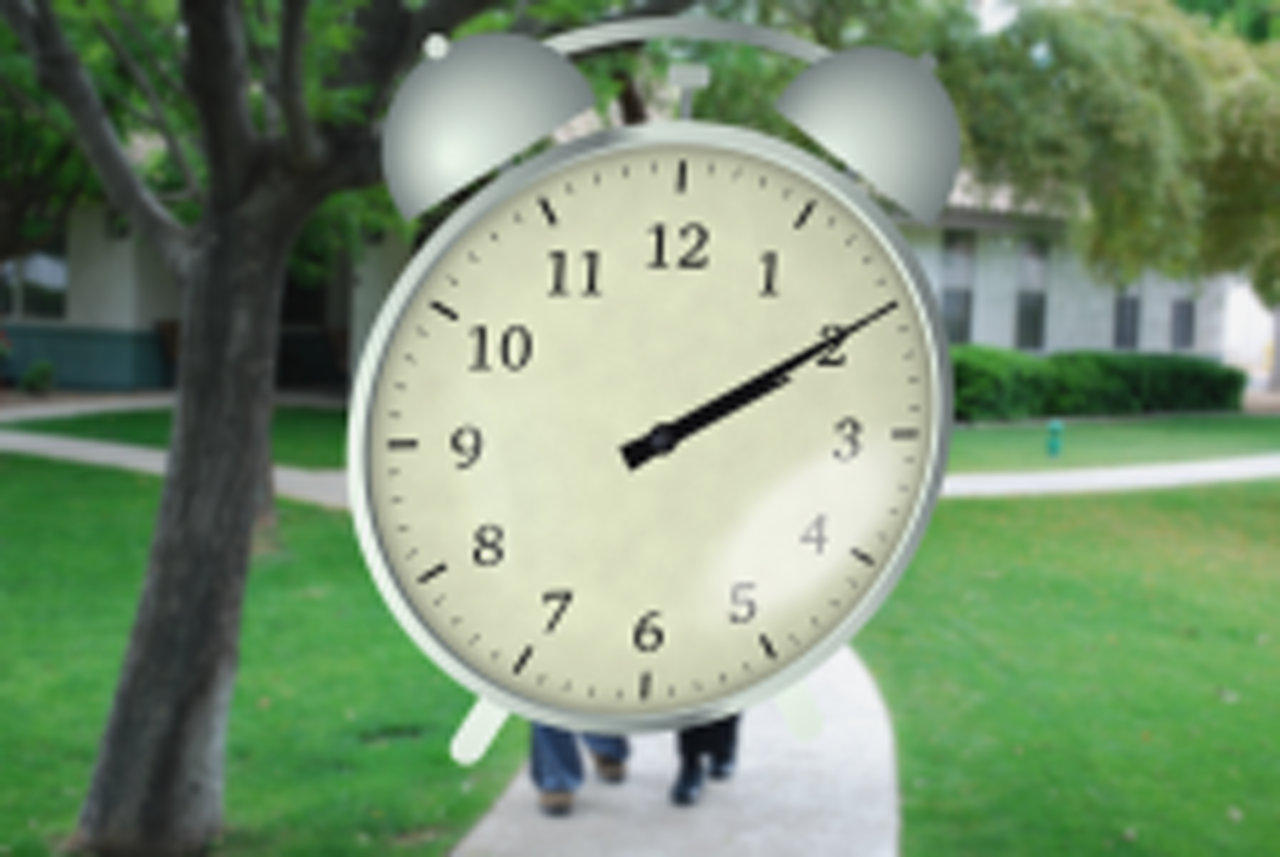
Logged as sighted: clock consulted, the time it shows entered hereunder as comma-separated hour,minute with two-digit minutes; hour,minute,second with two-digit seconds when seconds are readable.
2,10
